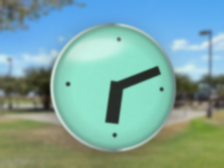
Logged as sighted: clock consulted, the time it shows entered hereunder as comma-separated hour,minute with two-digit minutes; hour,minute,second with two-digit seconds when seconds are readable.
6,11
